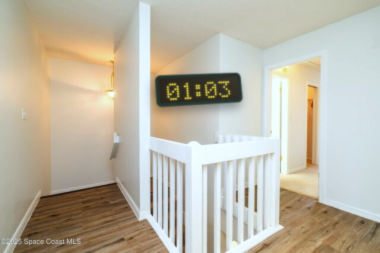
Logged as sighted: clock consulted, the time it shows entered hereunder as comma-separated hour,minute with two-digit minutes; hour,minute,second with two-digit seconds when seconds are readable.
1,03
